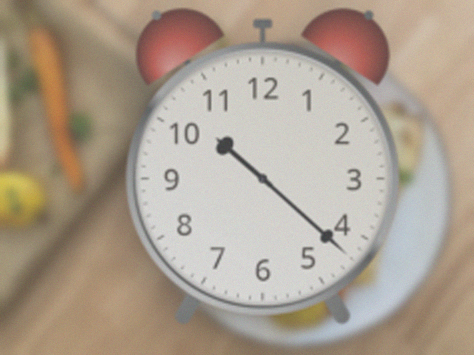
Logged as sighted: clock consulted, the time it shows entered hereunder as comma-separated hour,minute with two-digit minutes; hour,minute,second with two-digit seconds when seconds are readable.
10,22
